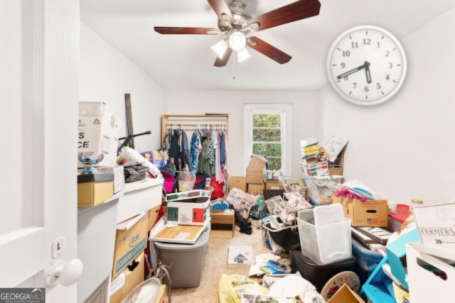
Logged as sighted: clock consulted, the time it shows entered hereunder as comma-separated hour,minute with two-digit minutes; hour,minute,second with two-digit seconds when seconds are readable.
5,41
